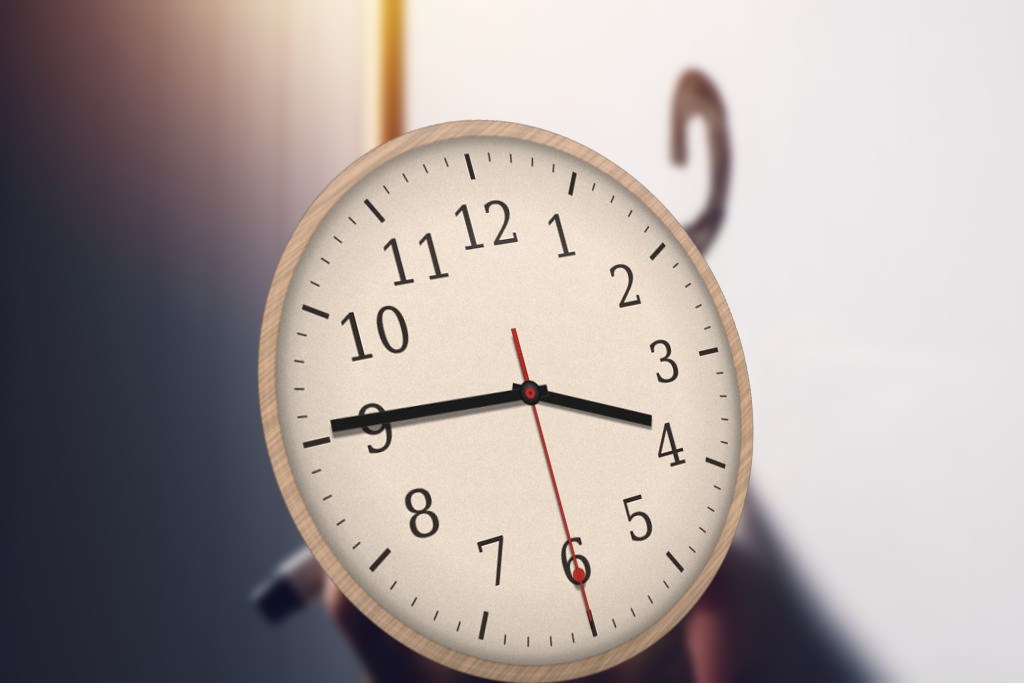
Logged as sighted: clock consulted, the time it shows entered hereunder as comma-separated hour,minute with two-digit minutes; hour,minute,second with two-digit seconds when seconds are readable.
3,45,30
